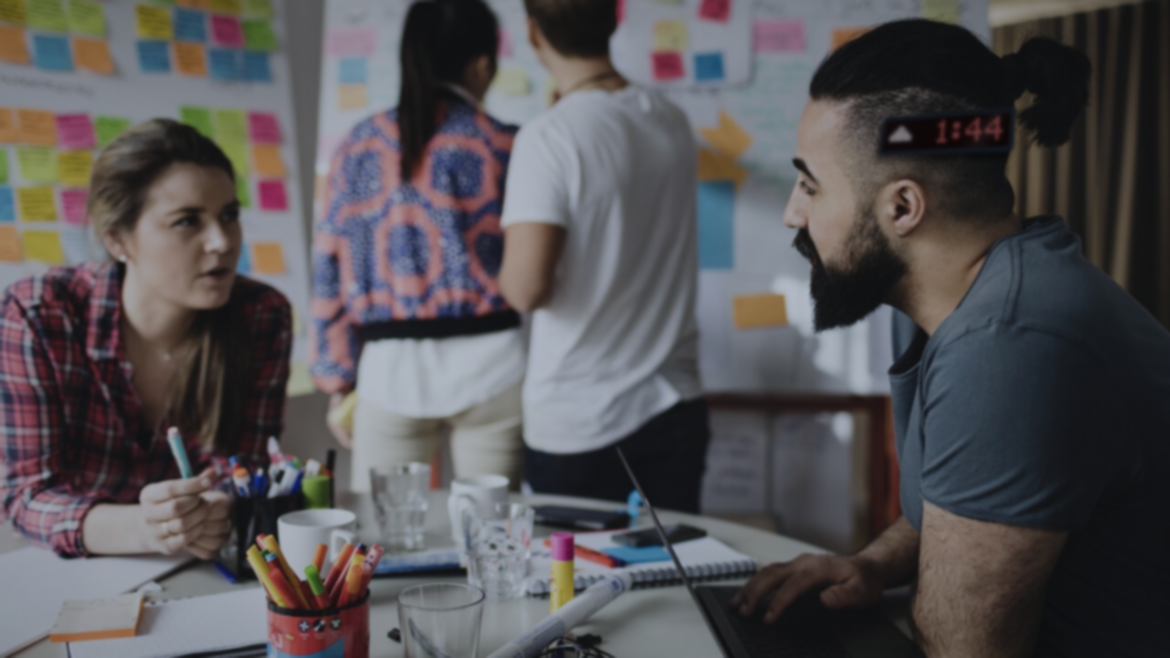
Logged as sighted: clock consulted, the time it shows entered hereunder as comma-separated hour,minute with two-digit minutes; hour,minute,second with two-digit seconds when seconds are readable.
1,44
